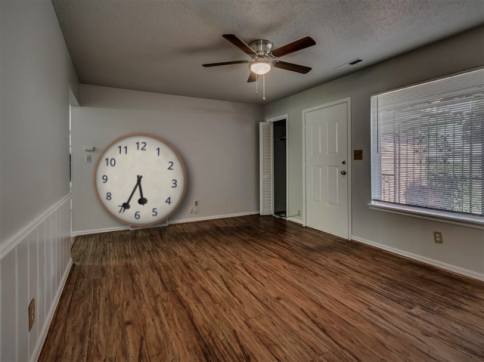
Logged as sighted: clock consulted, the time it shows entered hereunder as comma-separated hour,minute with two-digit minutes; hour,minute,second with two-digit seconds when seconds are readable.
5,34
